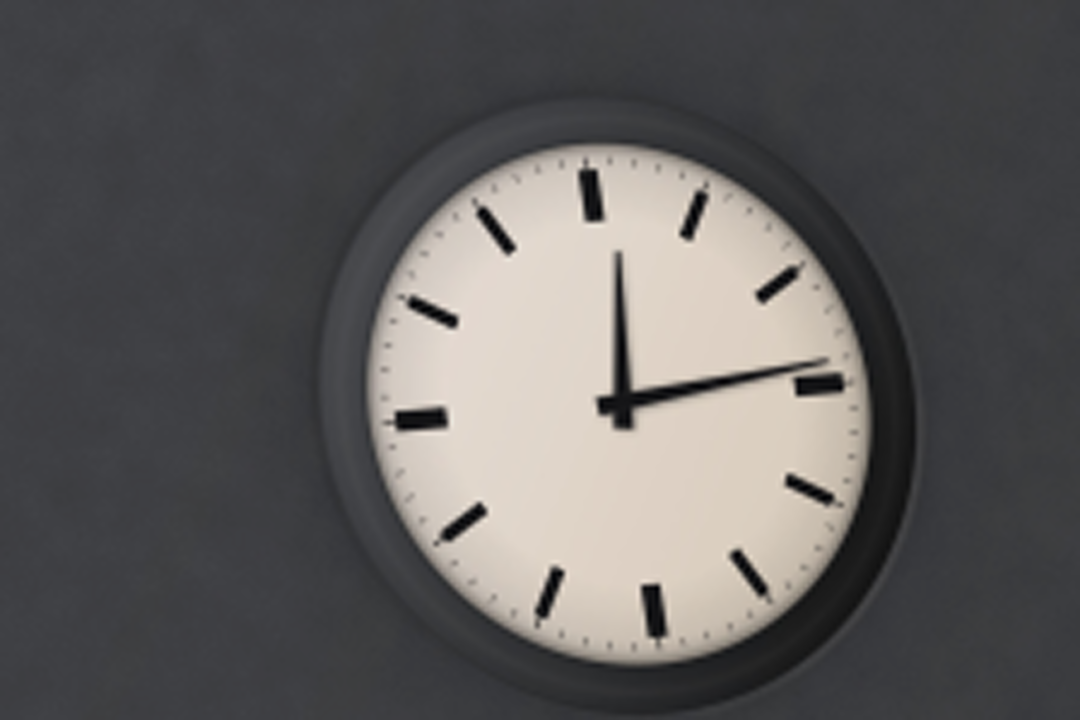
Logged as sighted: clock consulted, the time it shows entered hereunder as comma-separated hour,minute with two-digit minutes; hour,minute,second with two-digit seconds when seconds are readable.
12,14
